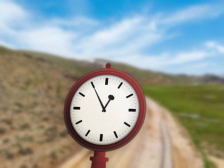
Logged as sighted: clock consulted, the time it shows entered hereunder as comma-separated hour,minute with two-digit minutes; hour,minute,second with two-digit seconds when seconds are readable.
12,55
